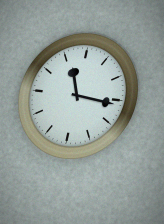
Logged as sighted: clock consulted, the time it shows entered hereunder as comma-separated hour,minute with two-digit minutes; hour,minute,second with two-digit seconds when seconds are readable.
11,16
